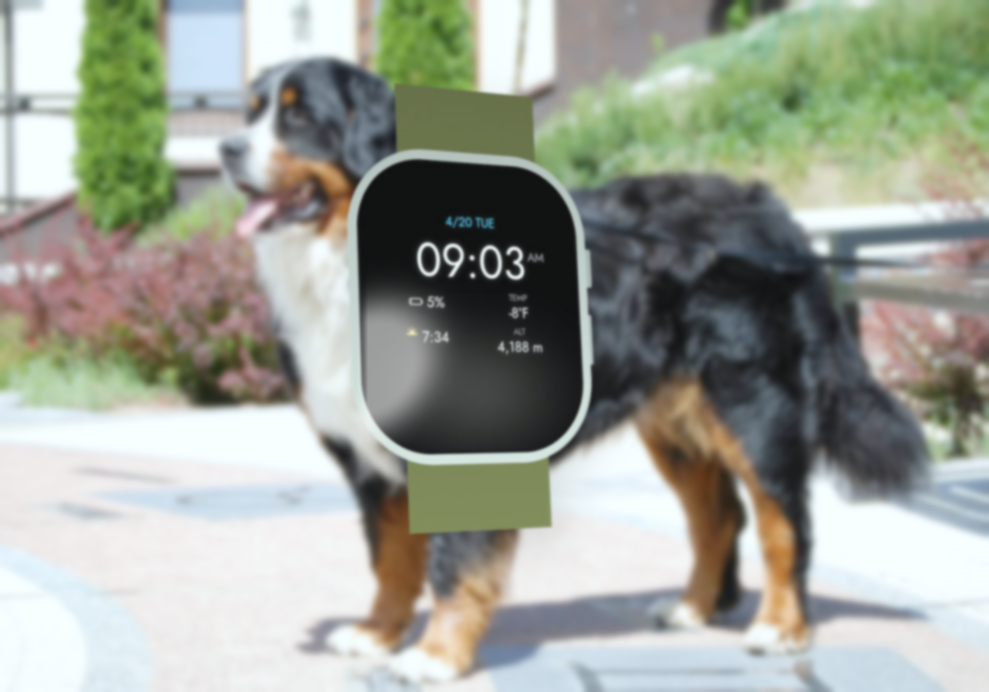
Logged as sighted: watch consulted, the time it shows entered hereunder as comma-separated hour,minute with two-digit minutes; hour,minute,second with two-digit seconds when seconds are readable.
9,03
